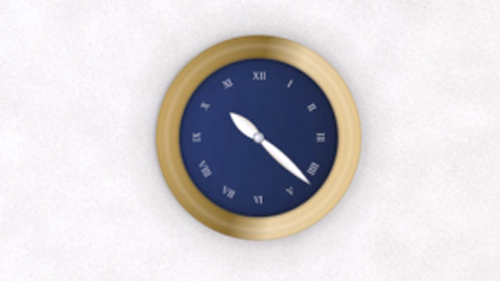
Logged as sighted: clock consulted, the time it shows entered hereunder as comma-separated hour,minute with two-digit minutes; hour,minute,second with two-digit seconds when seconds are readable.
10,22
